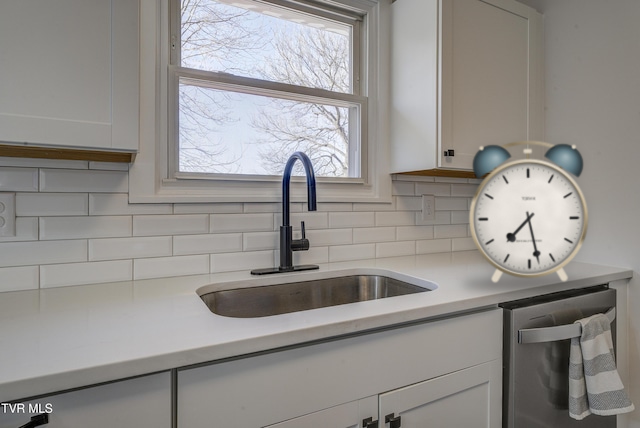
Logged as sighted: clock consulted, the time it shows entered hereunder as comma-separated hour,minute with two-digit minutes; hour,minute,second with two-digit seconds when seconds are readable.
7,28
